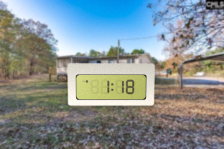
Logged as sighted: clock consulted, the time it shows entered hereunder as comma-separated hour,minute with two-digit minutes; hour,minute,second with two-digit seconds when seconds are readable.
1,18
